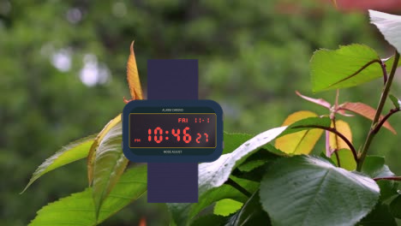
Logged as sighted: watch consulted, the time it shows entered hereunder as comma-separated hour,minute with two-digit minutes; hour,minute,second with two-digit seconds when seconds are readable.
10,46,27
